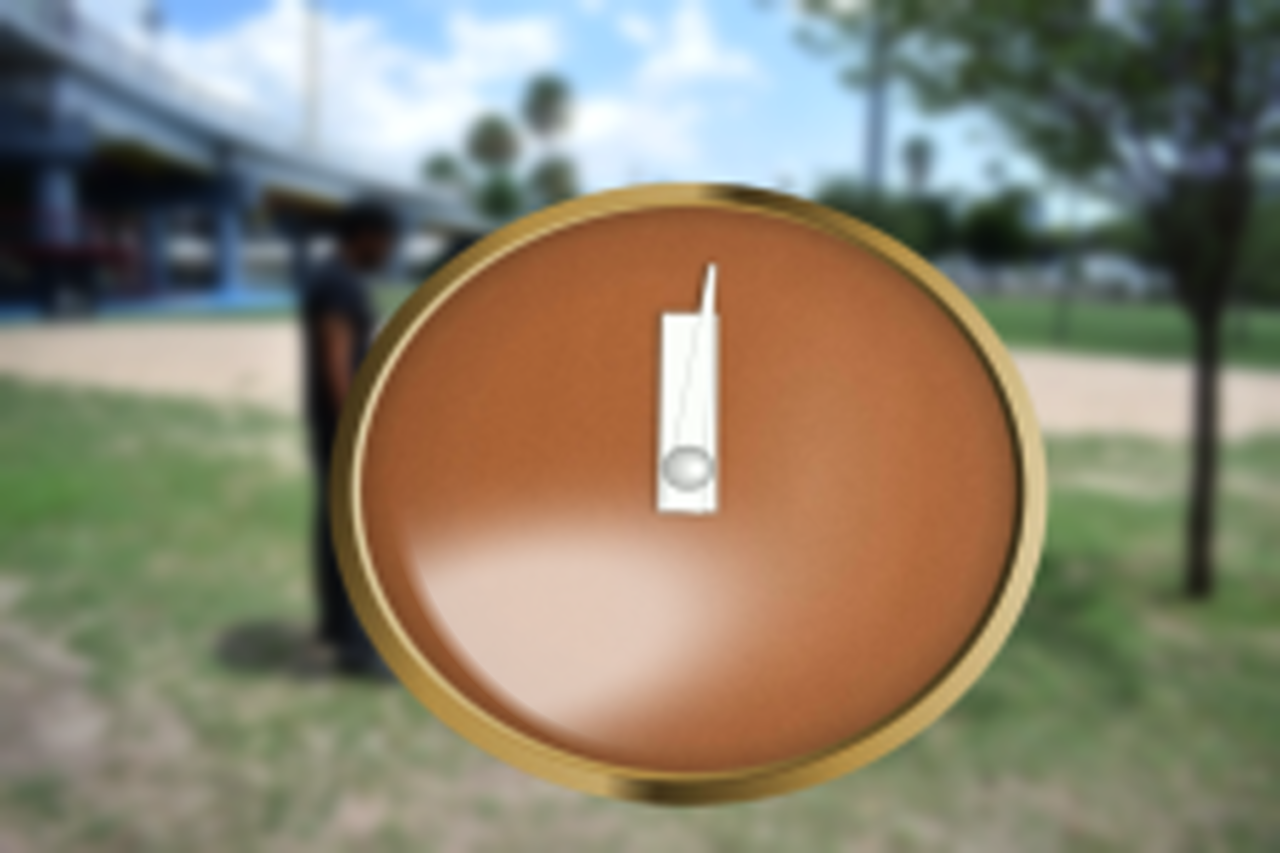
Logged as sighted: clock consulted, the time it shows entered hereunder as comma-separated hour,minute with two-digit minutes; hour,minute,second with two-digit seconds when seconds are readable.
12,01
